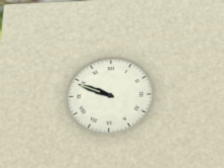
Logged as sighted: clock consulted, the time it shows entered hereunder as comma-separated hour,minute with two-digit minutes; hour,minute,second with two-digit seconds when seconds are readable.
9,49
